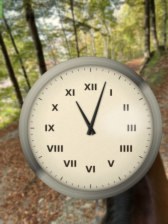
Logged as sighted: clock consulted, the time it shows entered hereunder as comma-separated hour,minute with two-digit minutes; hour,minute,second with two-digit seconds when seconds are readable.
11,03
